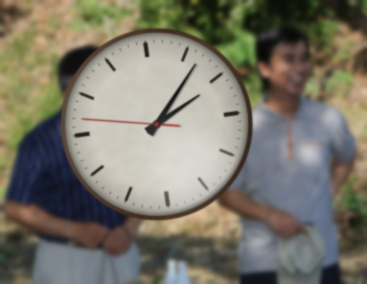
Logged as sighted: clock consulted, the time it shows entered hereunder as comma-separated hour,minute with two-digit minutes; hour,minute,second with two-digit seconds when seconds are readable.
2,06,47
